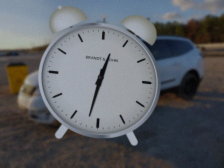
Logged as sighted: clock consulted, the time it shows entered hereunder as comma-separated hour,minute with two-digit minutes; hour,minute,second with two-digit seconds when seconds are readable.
12,32
